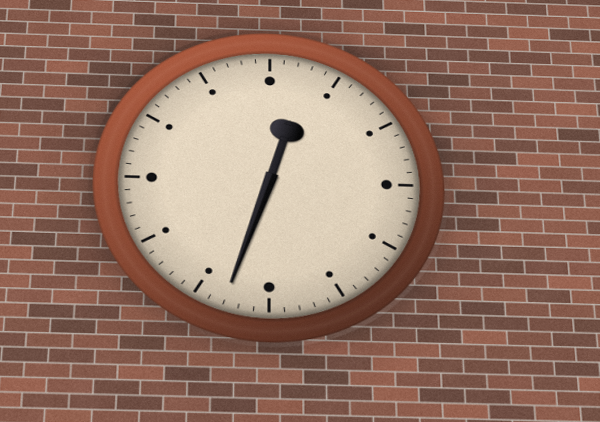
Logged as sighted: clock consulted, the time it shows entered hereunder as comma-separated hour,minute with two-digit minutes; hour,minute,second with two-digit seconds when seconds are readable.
12,33
